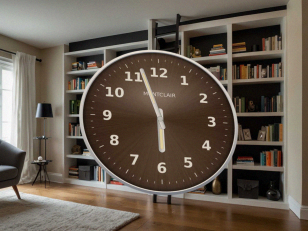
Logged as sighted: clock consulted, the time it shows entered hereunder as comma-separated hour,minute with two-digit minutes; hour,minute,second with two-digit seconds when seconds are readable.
5,57
